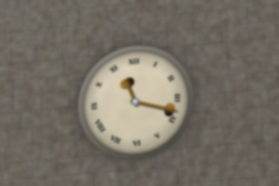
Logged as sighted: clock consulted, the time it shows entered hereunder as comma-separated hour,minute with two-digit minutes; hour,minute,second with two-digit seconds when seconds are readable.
11,18
